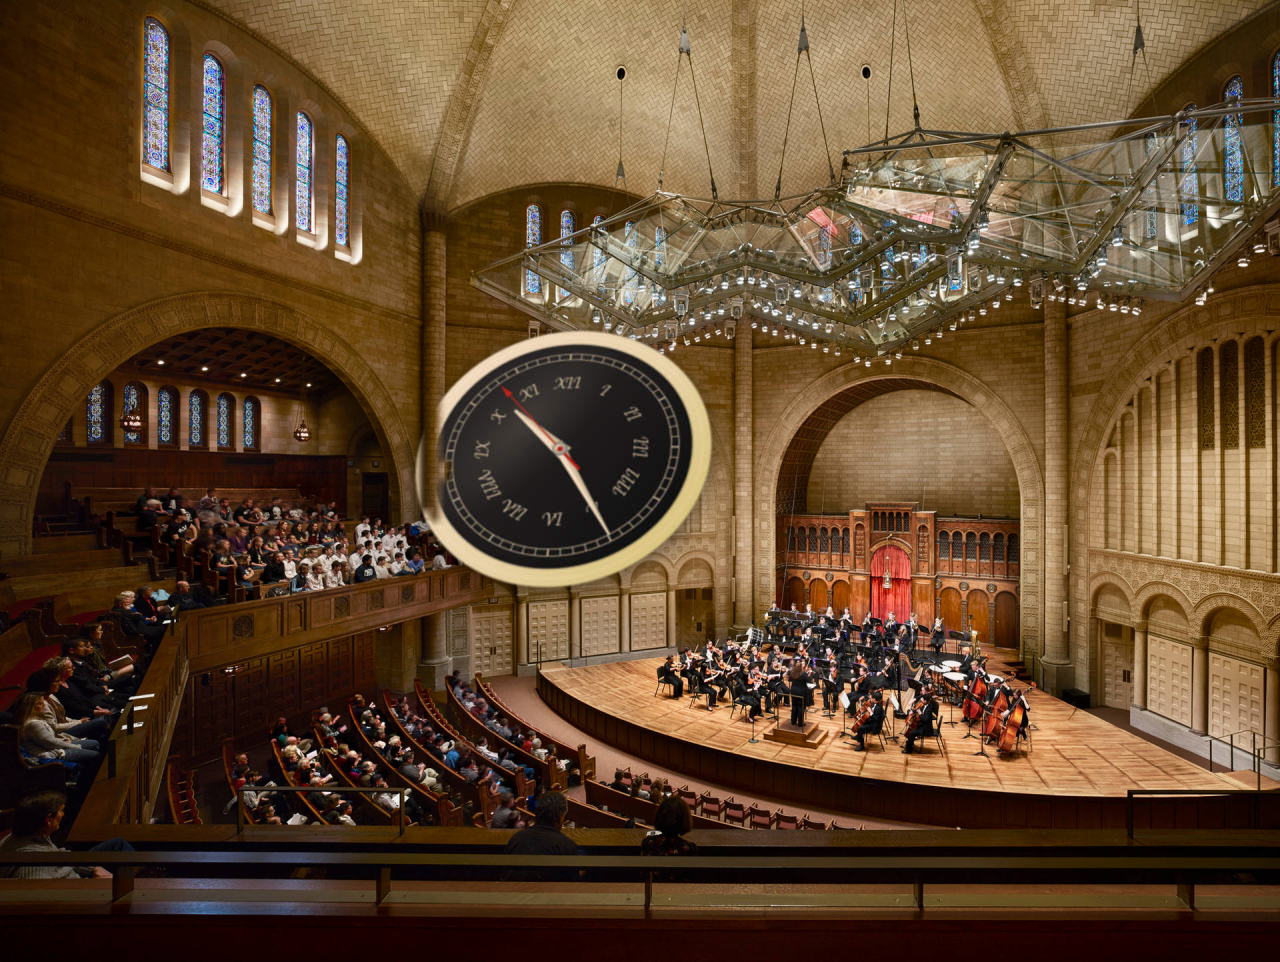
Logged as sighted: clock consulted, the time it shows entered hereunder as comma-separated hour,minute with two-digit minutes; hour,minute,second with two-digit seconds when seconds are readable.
10,24,53
